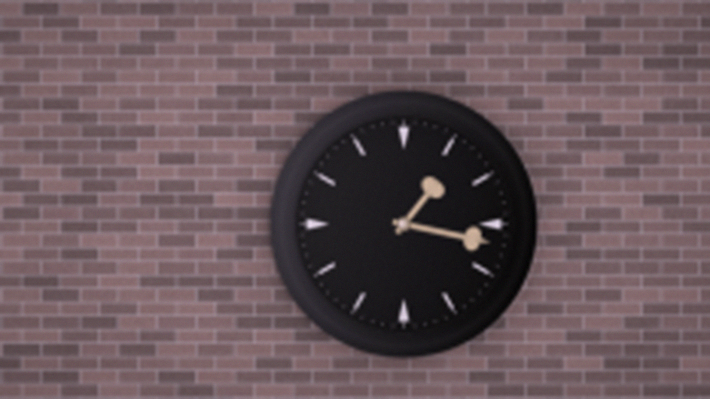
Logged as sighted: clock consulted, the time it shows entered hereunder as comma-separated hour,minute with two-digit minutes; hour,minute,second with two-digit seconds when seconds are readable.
1,17
